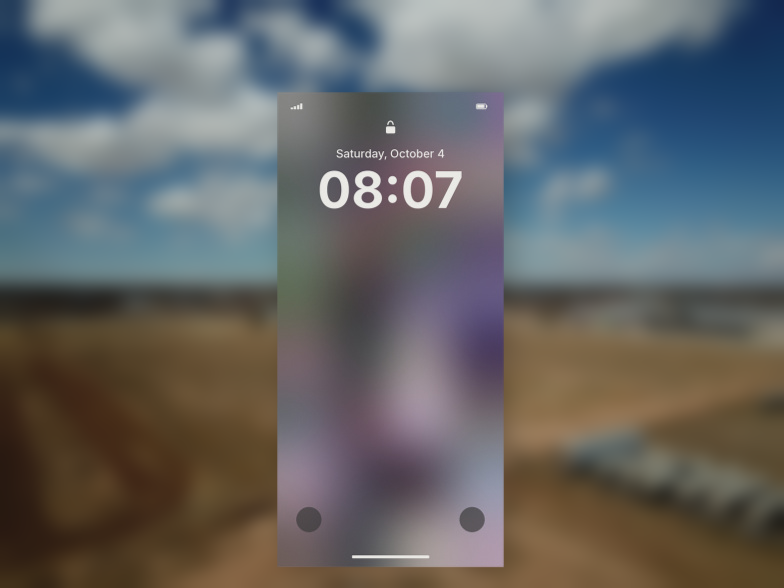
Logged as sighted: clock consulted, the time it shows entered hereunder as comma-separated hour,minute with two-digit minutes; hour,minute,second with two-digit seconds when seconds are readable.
8,07
